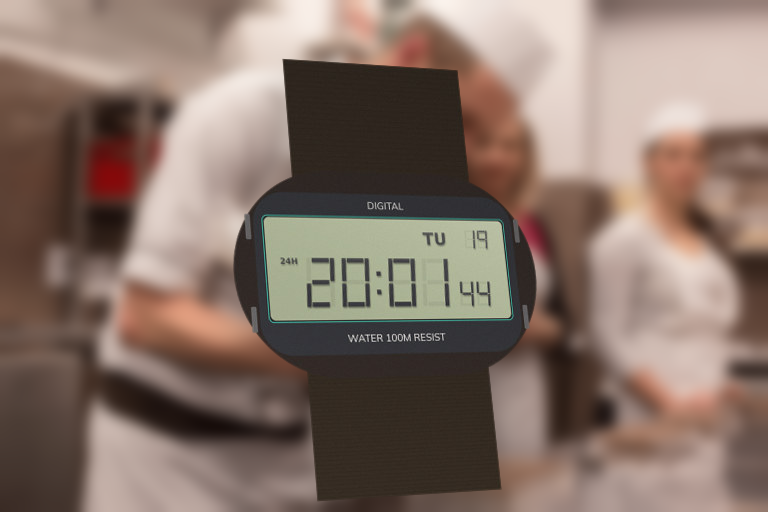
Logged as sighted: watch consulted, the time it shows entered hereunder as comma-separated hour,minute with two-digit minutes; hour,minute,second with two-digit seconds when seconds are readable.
20,01,44
